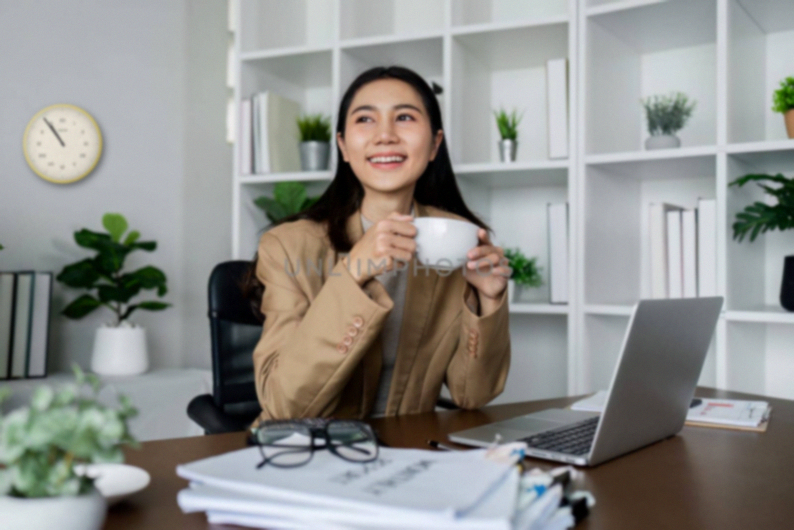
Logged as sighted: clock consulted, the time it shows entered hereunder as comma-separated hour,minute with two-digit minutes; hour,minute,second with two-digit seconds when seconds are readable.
10,54
